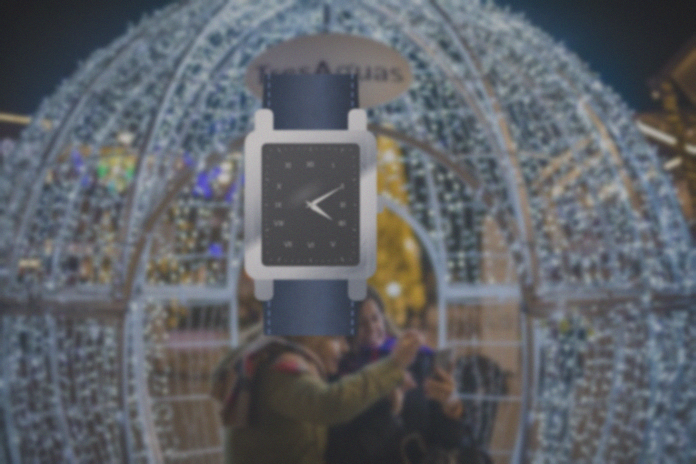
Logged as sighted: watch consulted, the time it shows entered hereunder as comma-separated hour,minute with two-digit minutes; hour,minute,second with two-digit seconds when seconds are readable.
4,10
